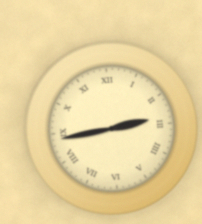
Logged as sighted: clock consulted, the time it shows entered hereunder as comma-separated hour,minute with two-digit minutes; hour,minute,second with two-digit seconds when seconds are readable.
2,44
